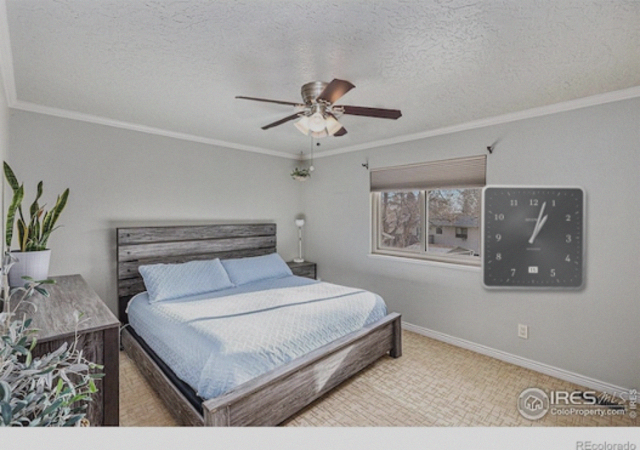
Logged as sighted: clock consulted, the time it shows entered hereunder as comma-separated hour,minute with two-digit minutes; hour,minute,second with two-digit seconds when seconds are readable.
1,03
